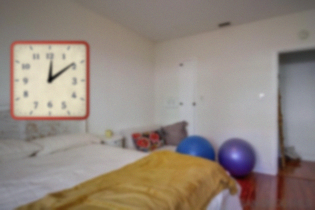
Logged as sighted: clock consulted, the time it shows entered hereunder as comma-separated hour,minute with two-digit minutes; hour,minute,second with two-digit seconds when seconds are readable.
12,09
